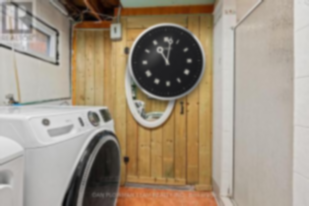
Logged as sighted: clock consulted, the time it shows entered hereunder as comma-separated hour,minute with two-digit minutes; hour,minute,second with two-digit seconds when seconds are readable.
11,02
